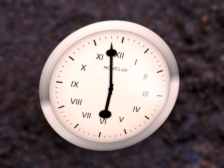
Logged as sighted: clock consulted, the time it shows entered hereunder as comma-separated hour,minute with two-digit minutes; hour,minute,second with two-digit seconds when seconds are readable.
5,58
